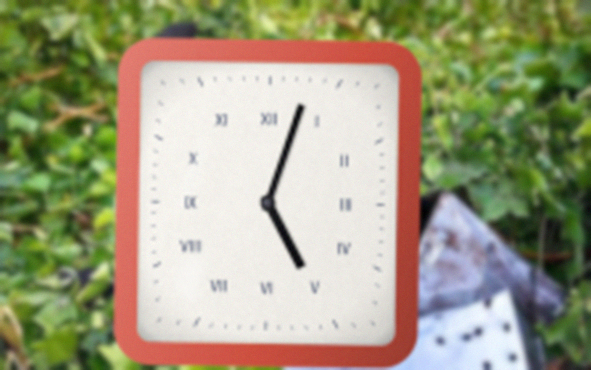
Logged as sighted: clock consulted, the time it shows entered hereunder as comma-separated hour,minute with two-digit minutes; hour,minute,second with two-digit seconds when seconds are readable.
5,03
